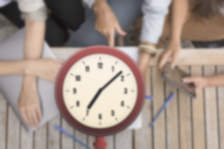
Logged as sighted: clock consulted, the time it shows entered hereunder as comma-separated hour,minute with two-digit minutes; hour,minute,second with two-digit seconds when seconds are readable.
7,08
